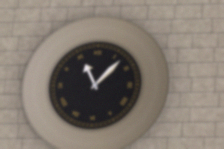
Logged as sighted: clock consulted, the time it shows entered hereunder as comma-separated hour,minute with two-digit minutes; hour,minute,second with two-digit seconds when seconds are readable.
11,07
